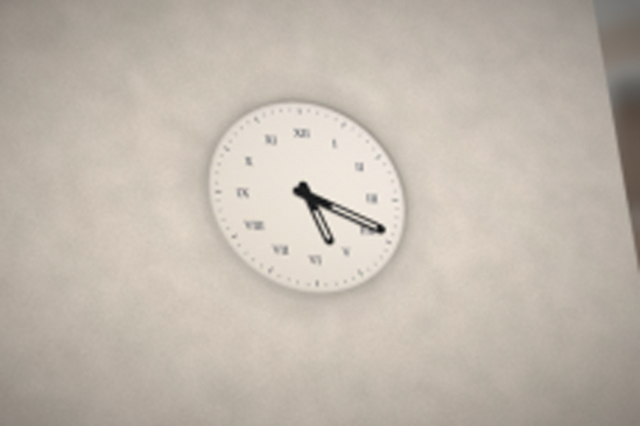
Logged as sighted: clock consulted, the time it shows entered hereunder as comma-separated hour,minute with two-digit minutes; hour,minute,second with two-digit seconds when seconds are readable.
5,19
